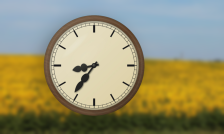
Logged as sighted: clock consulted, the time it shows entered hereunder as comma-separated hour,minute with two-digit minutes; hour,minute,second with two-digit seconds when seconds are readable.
8,36
